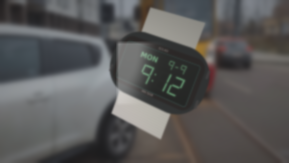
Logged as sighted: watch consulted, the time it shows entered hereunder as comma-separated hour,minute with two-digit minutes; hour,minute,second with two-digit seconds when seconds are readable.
9,12
